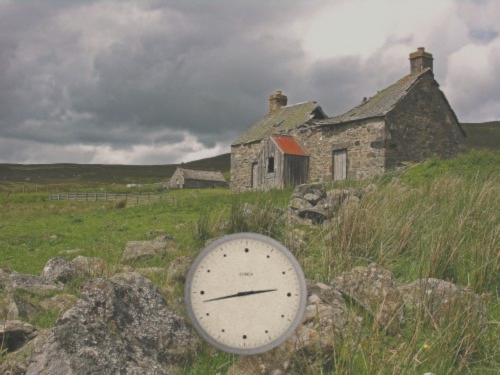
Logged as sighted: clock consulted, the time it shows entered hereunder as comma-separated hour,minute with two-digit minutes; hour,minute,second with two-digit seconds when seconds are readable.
2,43
